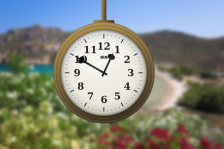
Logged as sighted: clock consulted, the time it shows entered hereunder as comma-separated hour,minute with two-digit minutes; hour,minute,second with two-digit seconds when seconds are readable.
12,50
